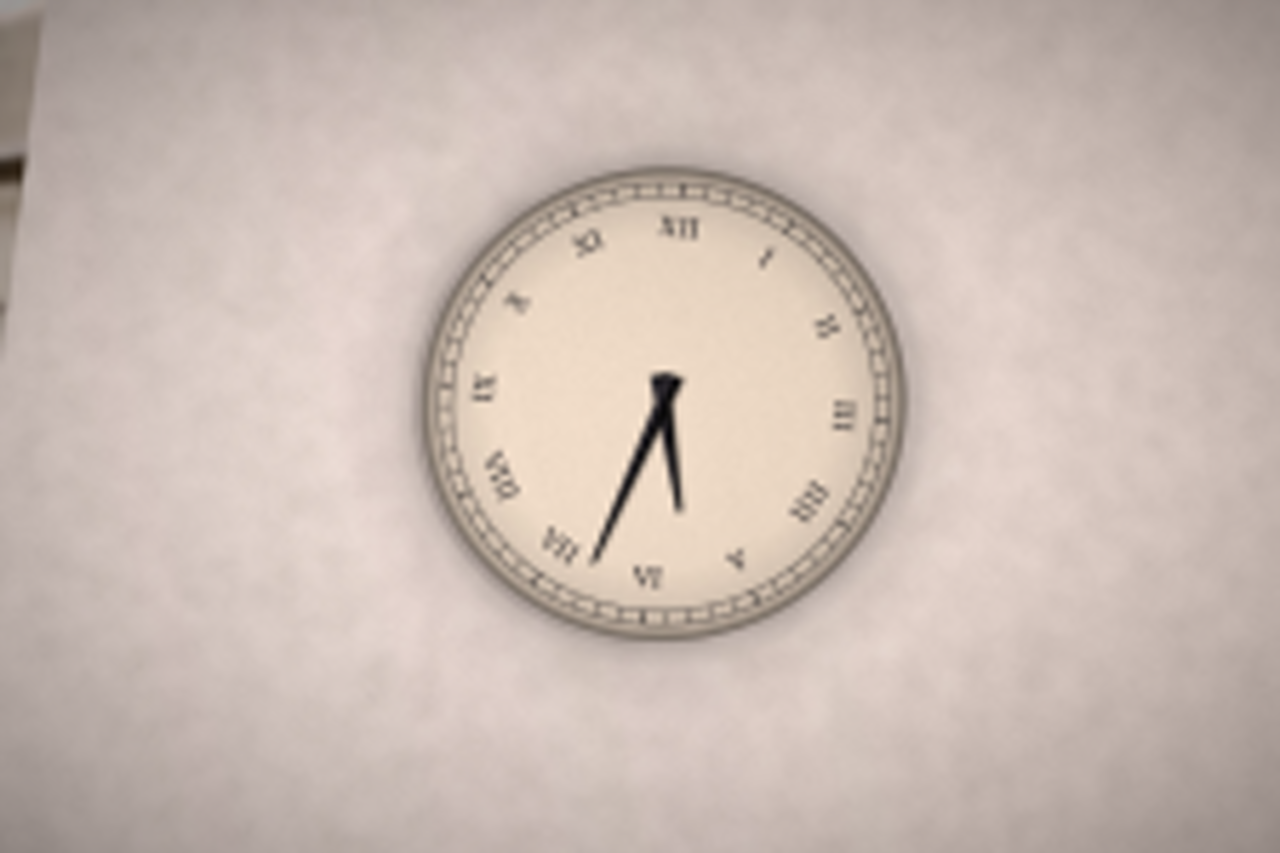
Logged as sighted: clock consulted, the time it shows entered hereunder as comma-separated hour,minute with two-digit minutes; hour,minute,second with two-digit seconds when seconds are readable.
5,33
